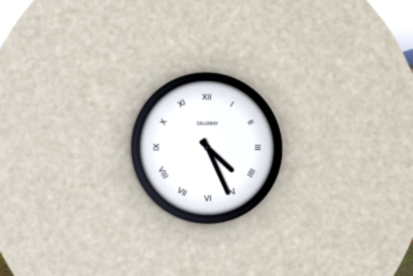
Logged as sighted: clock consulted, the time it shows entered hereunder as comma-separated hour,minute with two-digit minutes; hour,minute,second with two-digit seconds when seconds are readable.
4,26
